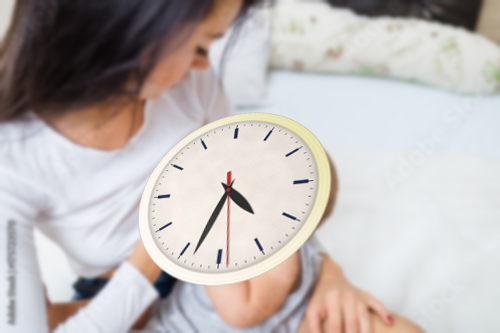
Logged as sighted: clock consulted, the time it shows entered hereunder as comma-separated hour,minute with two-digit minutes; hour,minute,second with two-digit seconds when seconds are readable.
4,33,29
